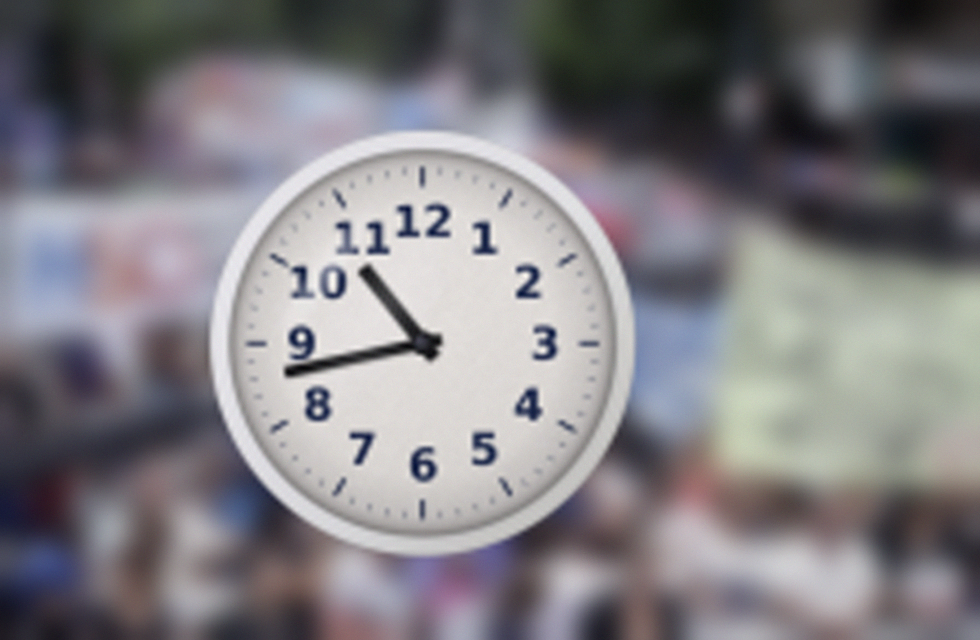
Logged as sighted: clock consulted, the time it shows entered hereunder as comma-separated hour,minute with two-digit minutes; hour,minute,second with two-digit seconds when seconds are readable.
10,43
